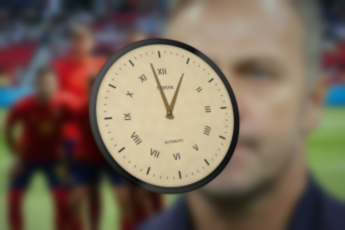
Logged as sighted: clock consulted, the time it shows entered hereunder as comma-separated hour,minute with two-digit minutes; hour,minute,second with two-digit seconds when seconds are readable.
12,58
